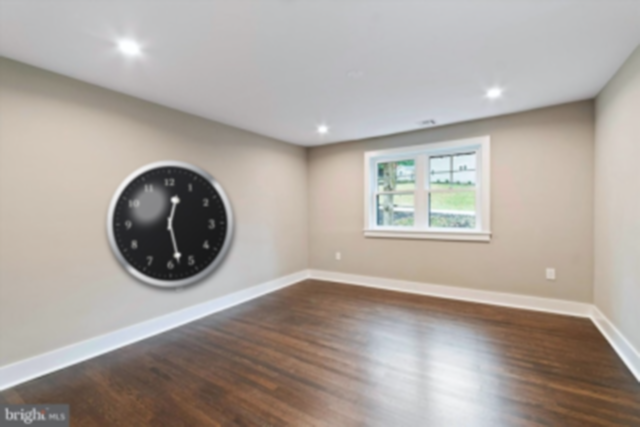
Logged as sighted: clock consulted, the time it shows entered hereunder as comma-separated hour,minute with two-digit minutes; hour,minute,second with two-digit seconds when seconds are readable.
12,28
